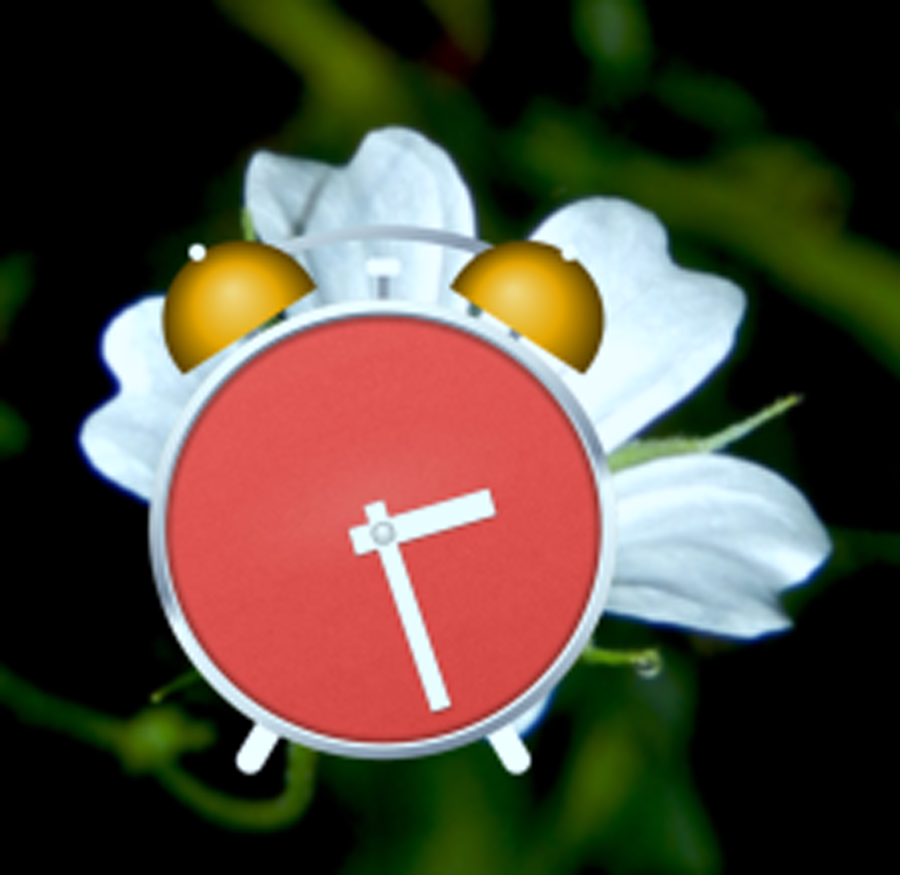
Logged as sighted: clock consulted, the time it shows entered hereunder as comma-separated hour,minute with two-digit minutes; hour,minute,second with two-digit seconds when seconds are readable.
2,27
